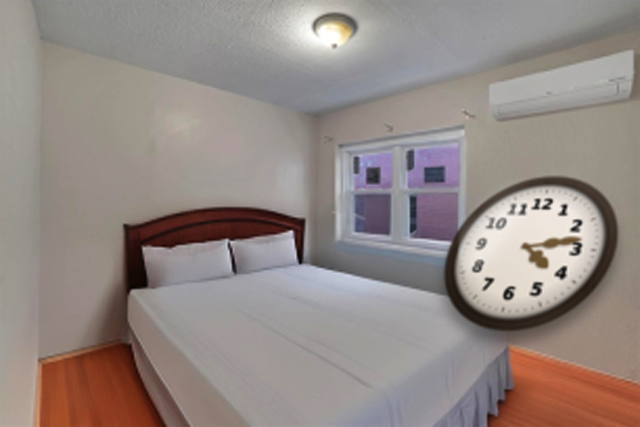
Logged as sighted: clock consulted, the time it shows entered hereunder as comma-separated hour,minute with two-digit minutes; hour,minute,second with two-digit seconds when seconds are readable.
4,13
